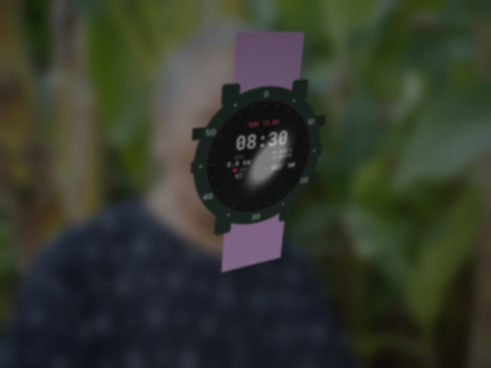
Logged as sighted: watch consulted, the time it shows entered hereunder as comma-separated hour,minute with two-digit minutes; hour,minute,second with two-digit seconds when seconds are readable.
8,30
